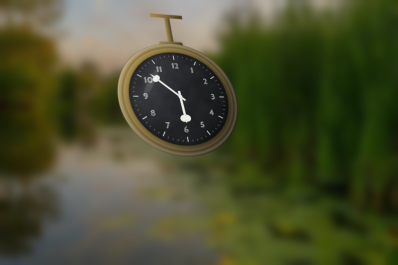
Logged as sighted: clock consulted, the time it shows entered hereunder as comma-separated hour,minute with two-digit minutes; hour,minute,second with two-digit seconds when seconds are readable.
5,52
